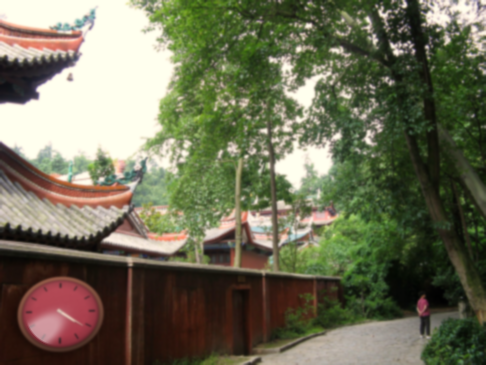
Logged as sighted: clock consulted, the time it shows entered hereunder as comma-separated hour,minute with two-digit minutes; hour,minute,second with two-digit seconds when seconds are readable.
4,21
